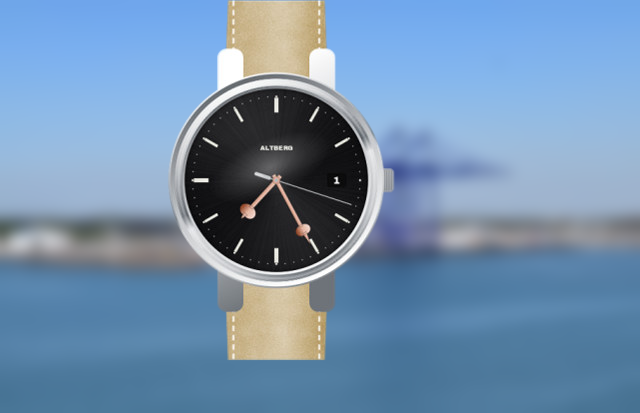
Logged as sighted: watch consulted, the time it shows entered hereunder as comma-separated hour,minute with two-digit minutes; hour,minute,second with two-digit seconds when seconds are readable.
7,25,18
